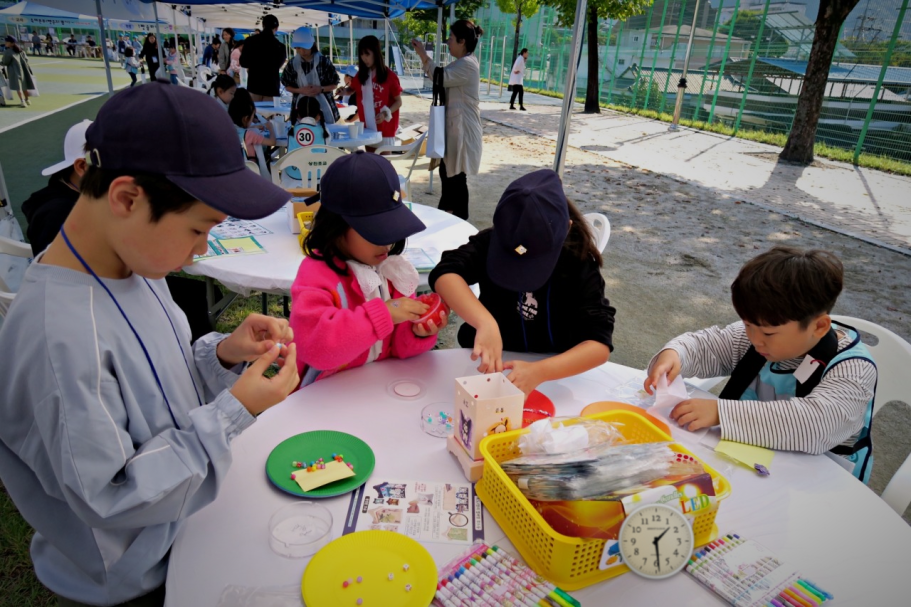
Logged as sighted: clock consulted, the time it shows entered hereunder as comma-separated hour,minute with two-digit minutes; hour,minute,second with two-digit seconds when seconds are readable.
1,29
